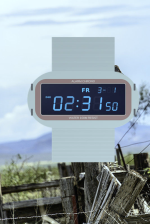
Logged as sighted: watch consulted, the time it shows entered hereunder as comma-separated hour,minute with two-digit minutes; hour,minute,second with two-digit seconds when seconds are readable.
2,31,50
